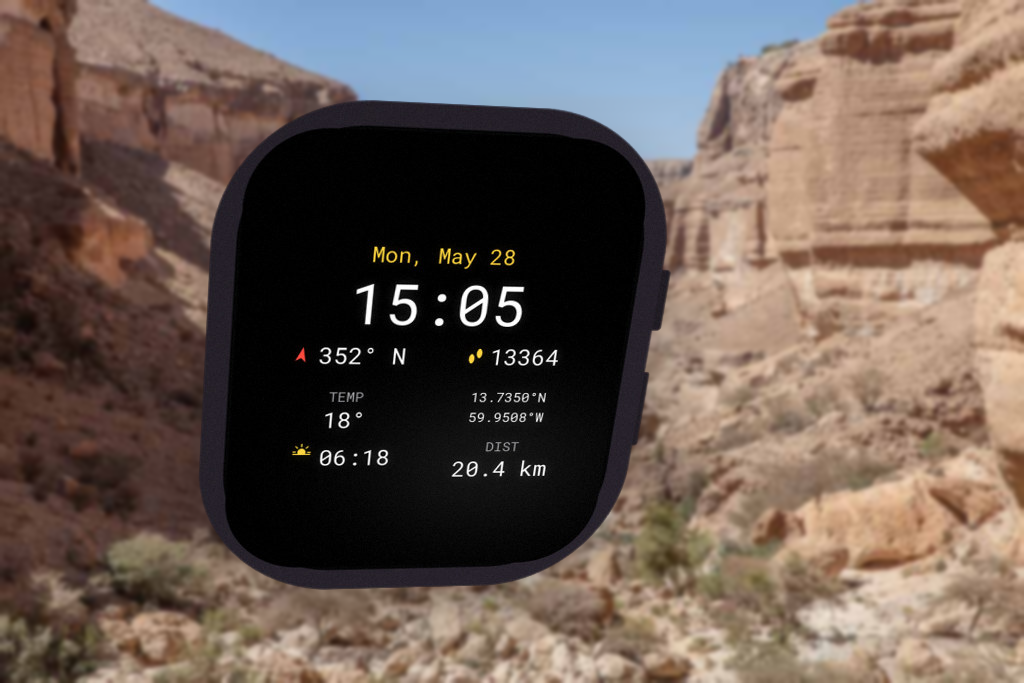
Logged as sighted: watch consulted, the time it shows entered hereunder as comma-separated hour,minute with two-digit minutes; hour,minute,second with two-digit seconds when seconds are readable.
15,05
